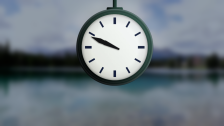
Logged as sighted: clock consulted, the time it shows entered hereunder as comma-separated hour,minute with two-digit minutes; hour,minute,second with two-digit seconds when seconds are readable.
9,49
